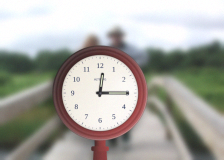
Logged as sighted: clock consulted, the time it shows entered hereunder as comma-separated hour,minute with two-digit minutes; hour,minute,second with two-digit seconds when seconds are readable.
12,15
